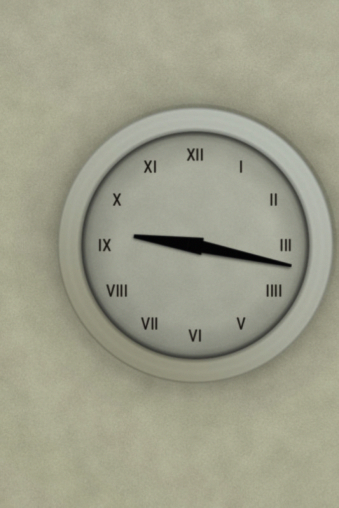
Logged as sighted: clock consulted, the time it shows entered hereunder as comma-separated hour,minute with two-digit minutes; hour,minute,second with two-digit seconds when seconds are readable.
9,17
